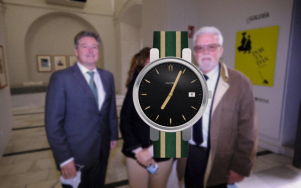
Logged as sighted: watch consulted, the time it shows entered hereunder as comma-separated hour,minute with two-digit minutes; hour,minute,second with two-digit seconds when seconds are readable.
7,04
